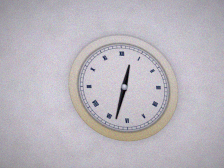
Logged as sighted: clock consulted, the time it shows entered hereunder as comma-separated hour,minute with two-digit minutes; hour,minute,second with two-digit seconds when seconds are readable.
12,33
